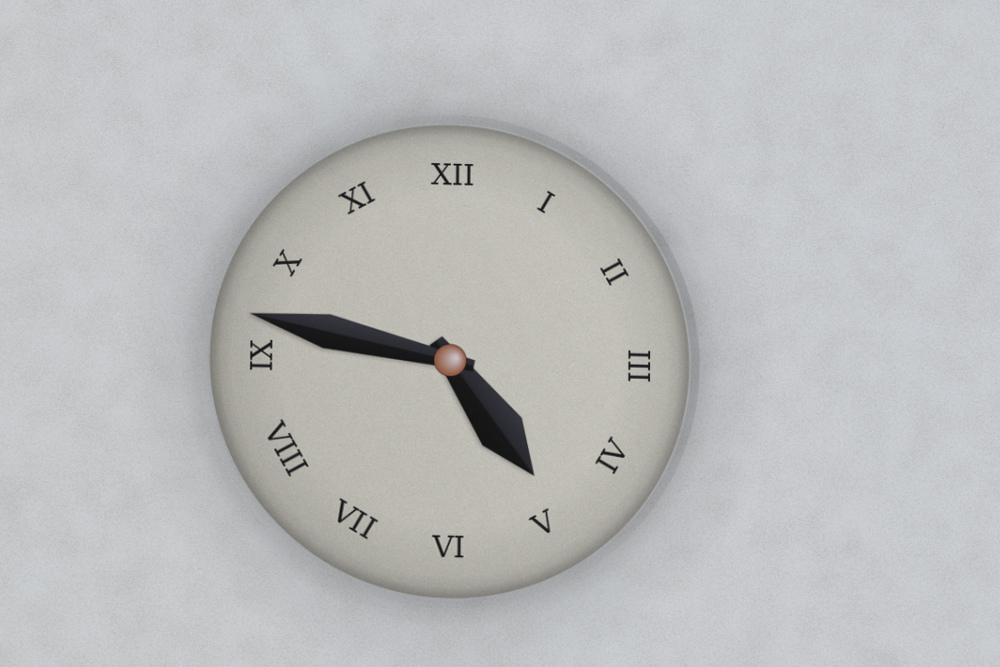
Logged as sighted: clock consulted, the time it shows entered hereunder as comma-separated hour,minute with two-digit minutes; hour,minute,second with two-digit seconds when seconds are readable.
4,47
